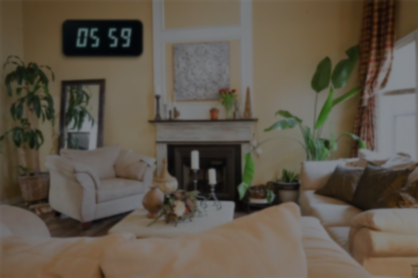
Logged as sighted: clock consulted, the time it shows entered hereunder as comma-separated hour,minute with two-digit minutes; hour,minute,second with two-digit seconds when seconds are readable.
5,59
